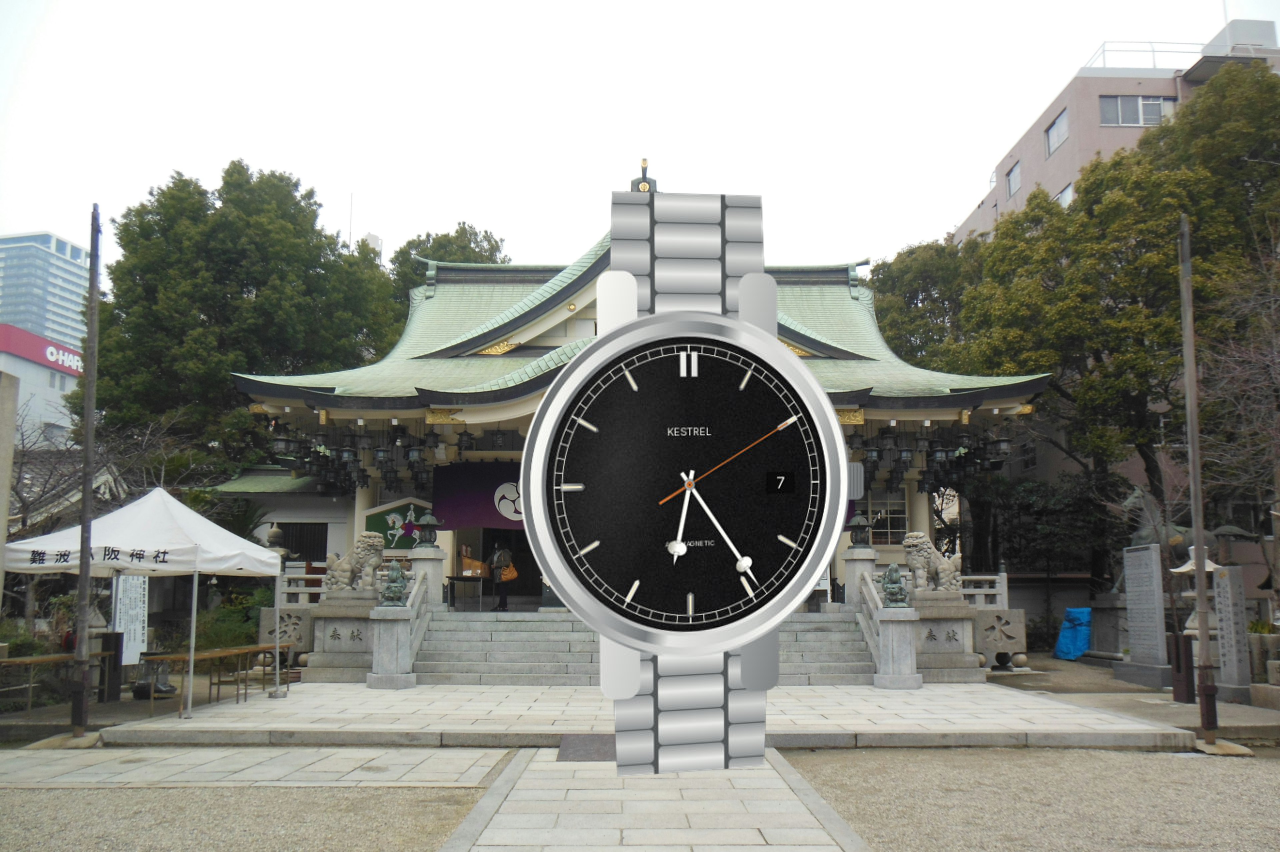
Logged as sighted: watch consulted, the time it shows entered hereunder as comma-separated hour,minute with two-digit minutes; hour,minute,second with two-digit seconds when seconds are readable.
6,24,10
